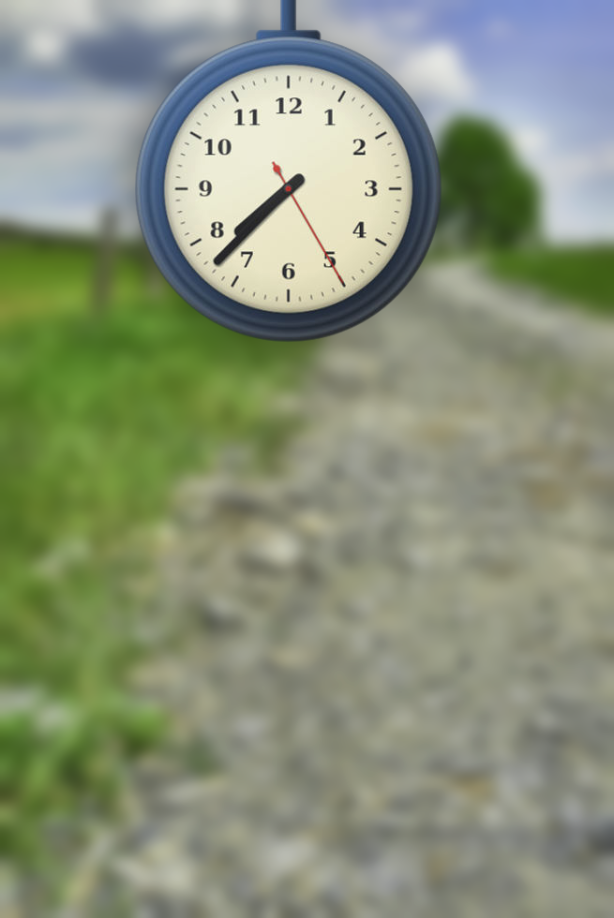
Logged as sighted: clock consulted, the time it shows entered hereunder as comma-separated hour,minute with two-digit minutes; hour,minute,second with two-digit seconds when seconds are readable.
7,37,25
